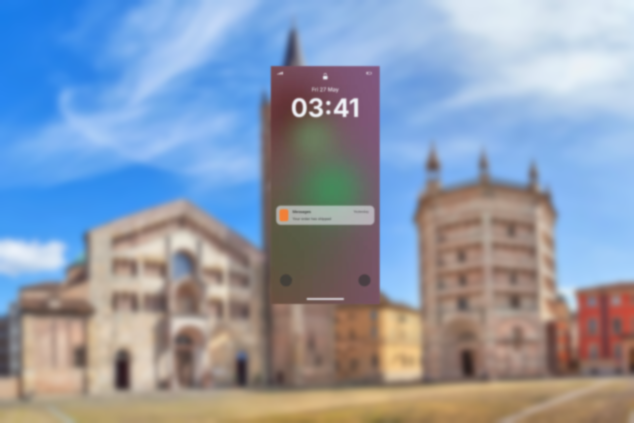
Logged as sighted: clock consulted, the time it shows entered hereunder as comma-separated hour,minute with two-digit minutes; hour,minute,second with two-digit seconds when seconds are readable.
3,41
